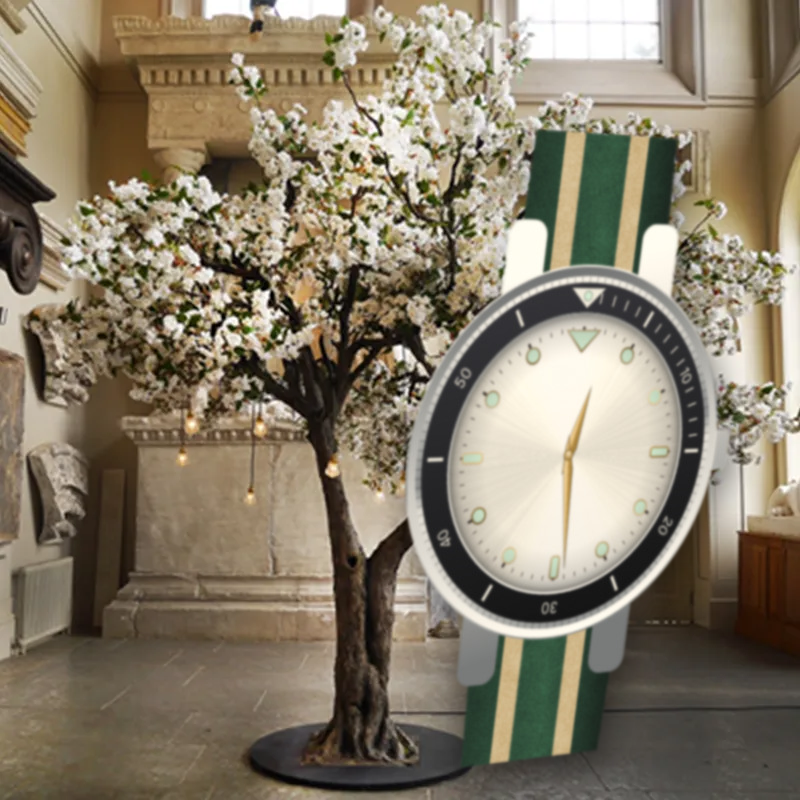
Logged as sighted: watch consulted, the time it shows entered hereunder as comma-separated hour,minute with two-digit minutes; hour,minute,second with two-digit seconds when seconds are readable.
12,29
